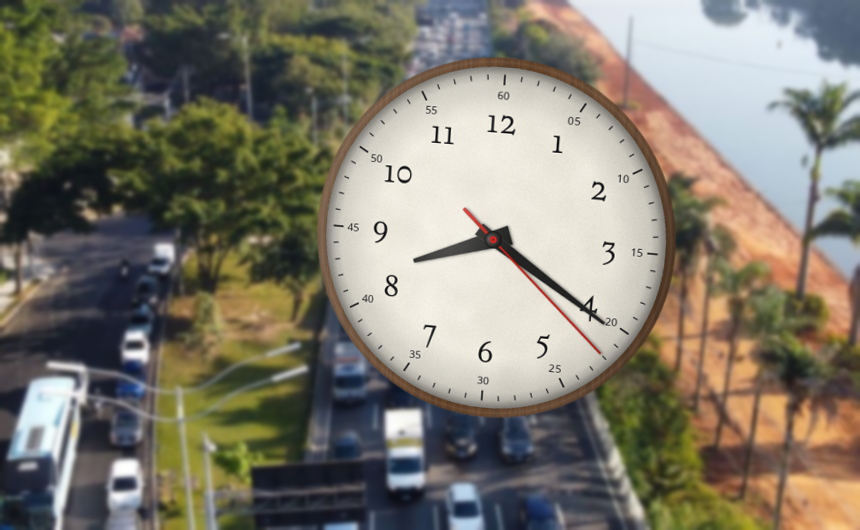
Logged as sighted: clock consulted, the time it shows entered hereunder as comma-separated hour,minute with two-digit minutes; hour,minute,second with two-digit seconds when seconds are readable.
8,20,22
